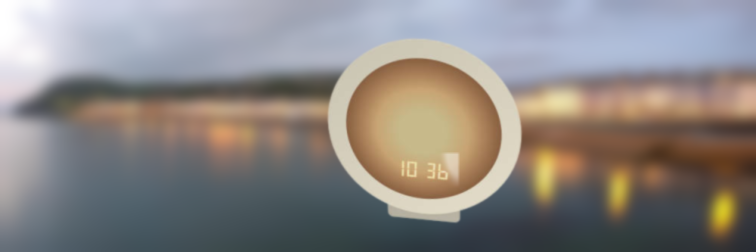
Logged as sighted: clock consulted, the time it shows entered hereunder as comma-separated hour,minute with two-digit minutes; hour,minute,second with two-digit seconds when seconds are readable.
10,36
